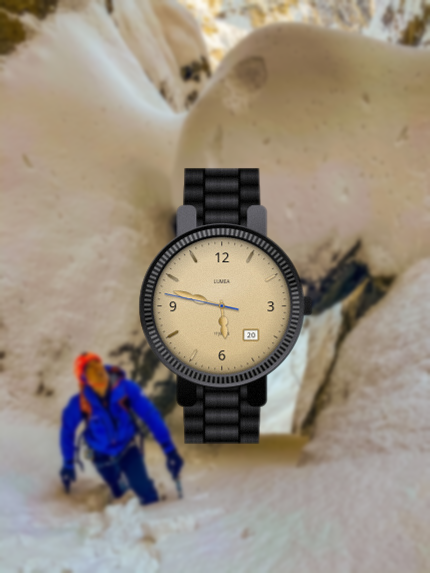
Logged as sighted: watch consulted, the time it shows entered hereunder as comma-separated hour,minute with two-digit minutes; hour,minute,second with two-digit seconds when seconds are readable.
5,47,47
